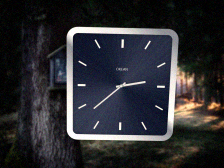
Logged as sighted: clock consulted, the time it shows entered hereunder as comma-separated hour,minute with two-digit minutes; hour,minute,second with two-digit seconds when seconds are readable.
2,38
